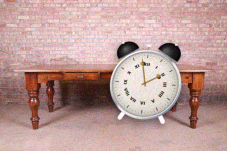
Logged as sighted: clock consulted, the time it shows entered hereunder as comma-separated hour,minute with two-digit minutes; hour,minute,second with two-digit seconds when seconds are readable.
1,58
